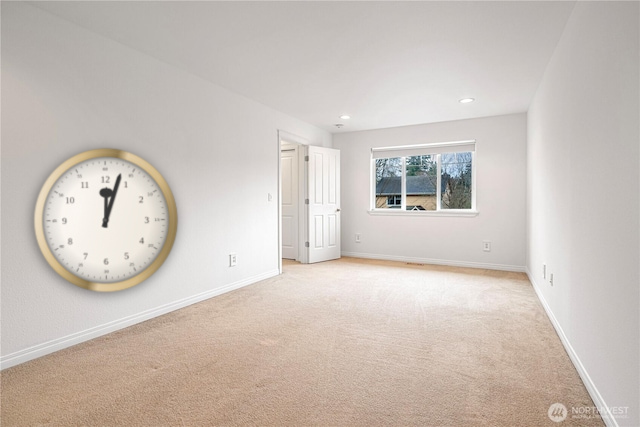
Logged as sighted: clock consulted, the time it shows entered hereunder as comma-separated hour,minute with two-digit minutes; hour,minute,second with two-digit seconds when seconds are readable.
12,03
